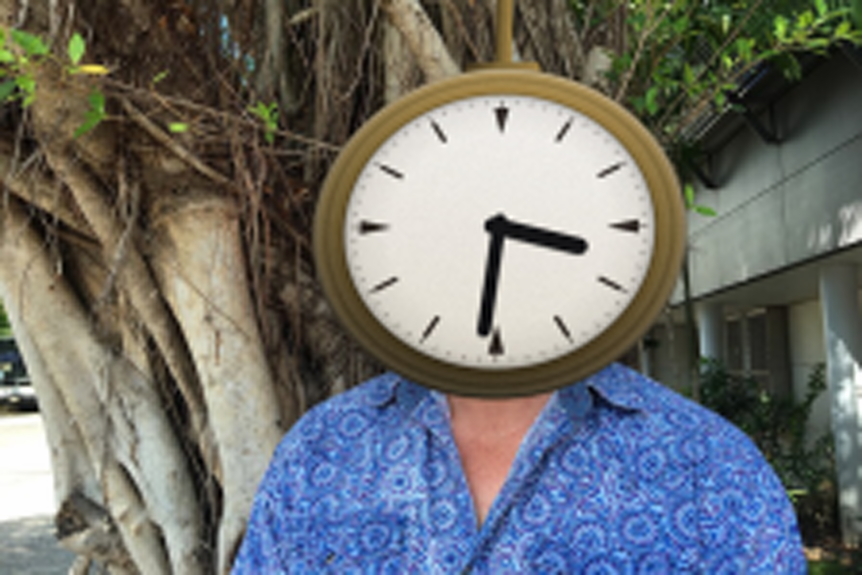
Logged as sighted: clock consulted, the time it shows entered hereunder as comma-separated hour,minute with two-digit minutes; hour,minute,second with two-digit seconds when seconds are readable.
3,31
